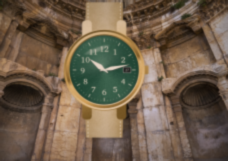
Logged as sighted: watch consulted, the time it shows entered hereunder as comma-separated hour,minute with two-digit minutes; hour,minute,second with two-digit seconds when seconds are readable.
10,13
